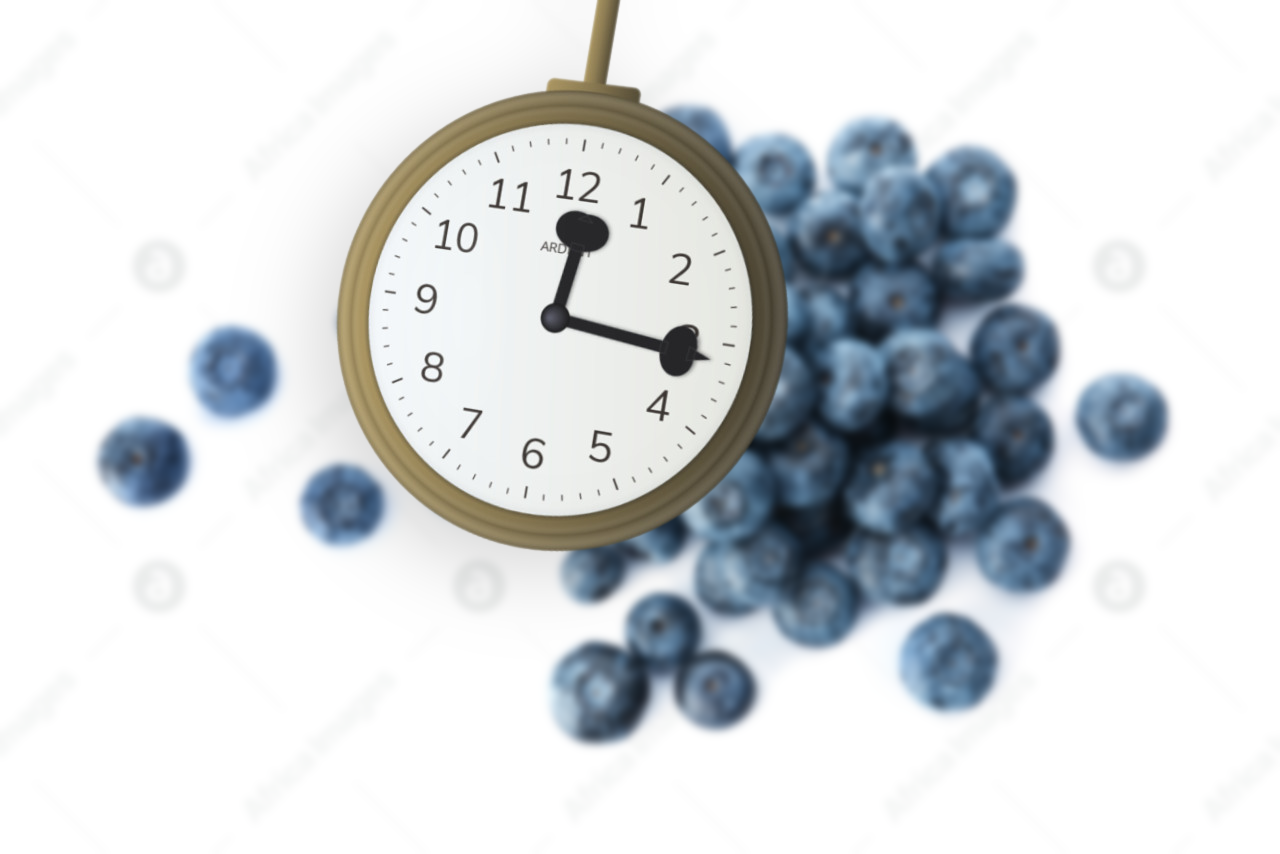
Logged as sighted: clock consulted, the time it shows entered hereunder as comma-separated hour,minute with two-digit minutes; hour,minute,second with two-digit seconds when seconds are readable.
12,16
